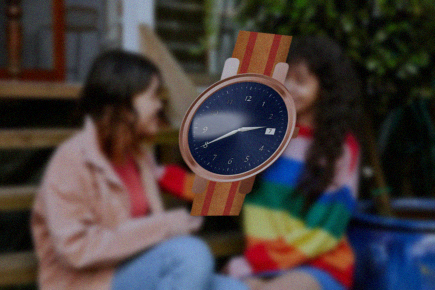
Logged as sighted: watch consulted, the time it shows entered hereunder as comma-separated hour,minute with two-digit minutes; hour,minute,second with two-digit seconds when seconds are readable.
2,40
